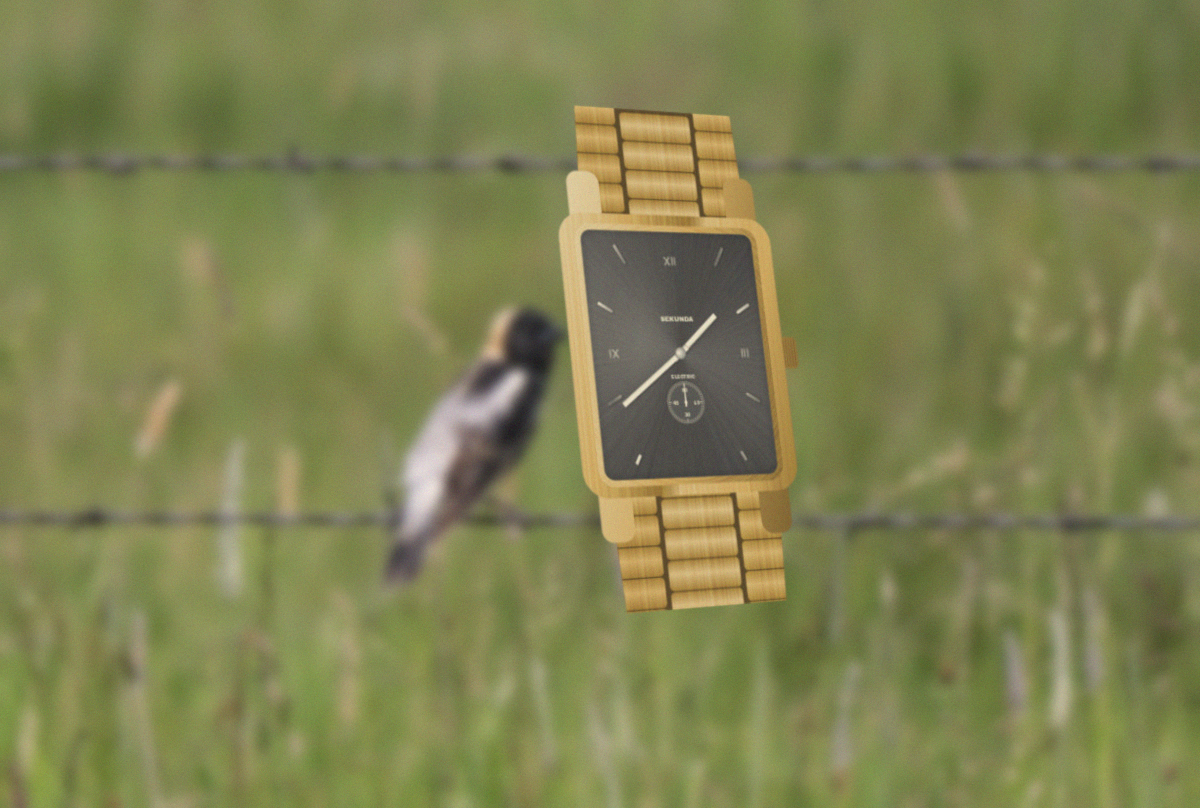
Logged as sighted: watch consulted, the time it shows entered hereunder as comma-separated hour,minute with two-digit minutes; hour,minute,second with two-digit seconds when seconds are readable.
1,39
